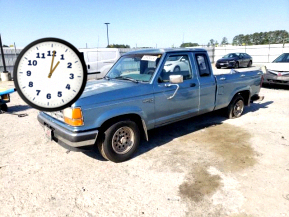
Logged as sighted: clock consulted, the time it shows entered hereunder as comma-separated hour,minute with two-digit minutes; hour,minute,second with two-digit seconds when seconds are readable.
1,01
